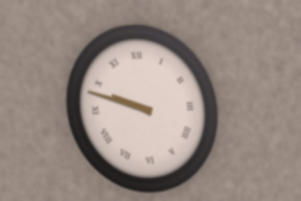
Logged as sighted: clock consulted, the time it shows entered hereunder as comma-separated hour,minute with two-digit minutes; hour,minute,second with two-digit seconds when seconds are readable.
9,48
